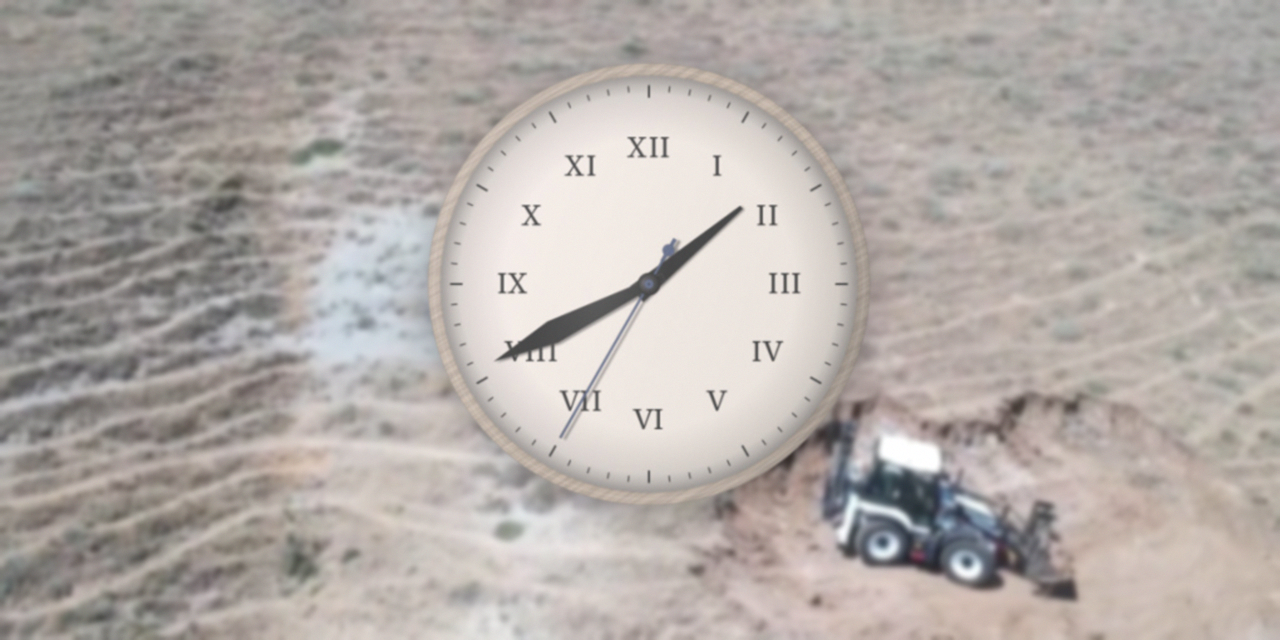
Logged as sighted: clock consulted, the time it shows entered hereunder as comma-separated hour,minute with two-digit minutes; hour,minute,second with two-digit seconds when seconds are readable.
1,40,35
